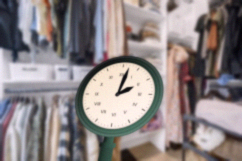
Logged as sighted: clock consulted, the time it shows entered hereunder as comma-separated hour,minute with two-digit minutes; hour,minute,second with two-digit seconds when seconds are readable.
2,02
